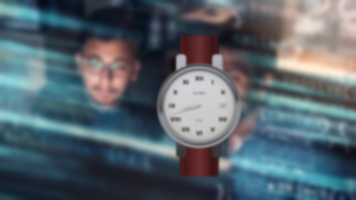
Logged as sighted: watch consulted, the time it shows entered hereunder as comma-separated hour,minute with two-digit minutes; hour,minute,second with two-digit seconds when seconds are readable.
8,42
